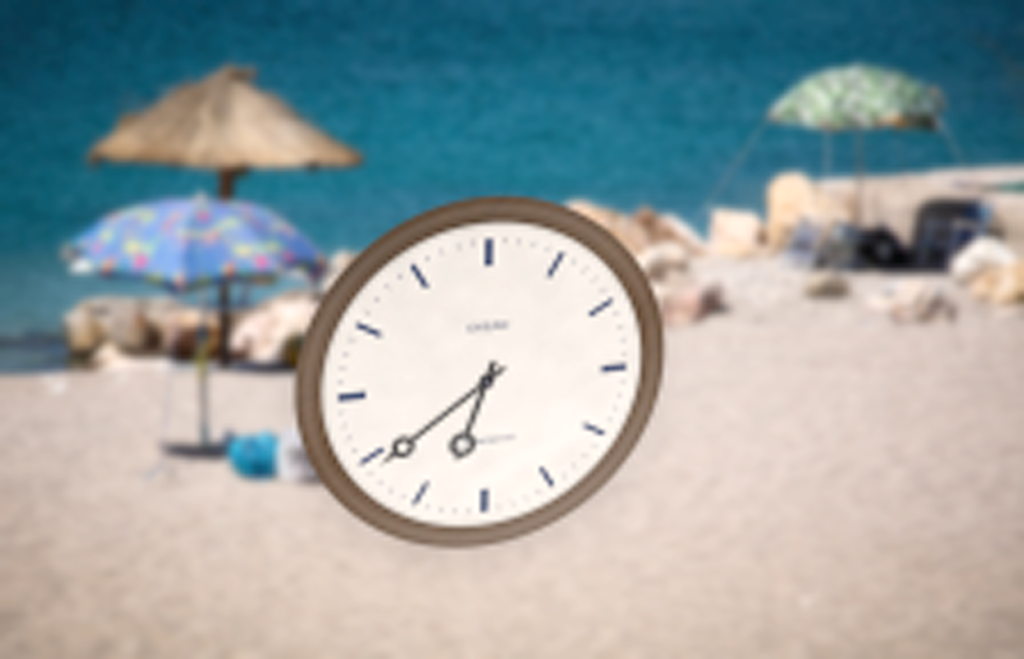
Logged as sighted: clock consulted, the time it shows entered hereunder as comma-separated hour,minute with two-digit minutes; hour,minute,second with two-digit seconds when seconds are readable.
6,39
